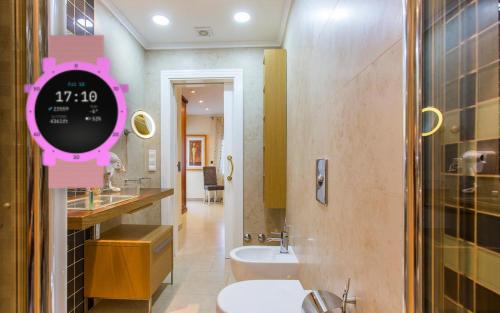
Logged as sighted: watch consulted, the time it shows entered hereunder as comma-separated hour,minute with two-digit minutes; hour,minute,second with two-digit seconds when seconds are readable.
17,10
